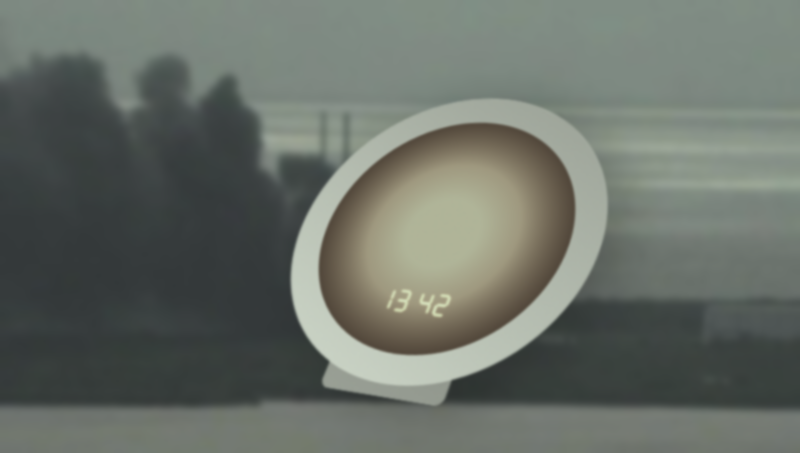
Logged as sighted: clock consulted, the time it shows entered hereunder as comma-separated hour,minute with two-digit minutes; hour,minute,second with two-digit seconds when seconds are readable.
13,42
